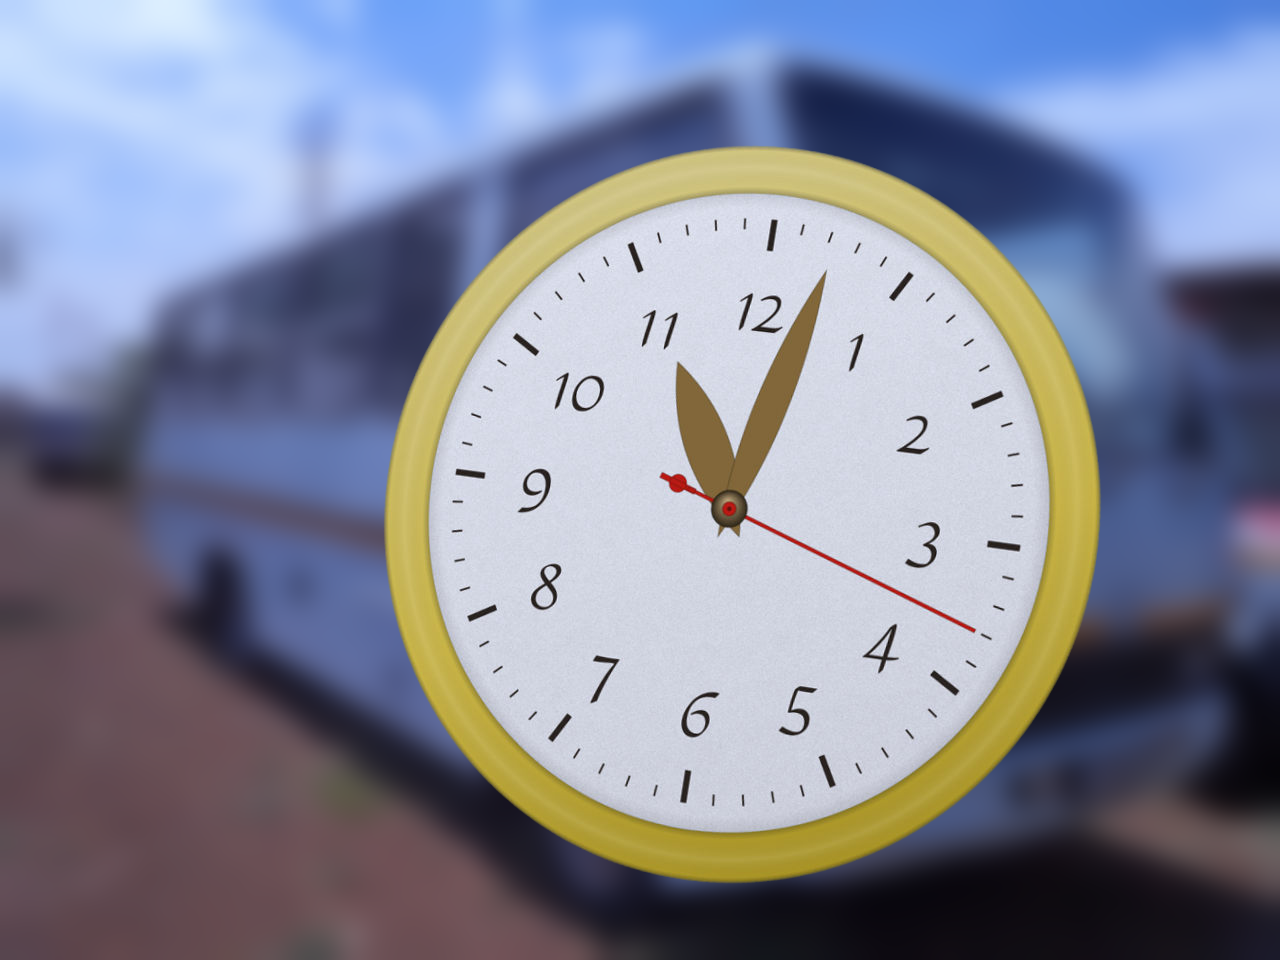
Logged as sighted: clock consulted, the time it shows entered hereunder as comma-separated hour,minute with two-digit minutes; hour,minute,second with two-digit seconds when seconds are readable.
11,02,18
